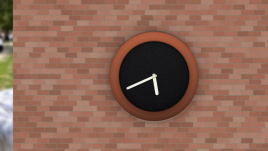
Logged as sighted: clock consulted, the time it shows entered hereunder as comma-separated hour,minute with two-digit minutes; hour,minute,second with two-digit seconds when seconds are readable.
5,41
